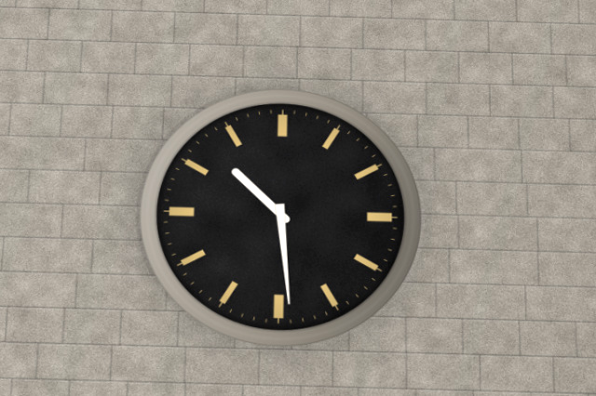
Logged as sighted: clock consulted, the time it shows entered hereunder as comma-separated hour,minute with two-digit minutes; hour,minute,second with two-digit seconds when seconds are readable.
10,29
